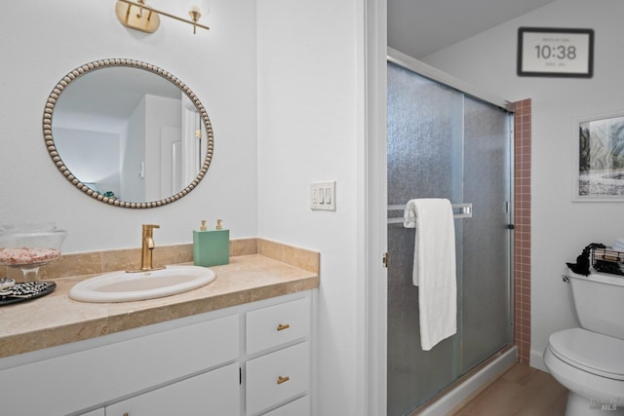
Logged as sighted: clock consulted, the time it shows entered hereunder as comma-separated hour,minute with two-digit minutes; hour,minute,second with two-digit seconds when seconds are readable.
10,38
